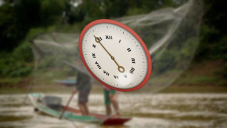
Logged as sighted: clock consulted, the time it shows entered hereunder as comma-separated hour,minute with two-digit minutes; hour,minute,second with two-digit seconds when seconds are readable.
4,54
